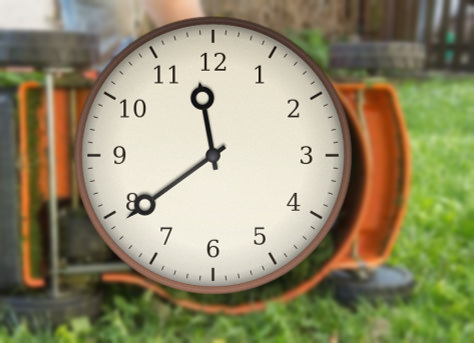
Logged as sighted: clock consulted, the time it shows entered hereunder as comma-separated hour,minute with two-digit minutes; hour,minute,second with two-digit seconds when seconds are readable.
11,39
